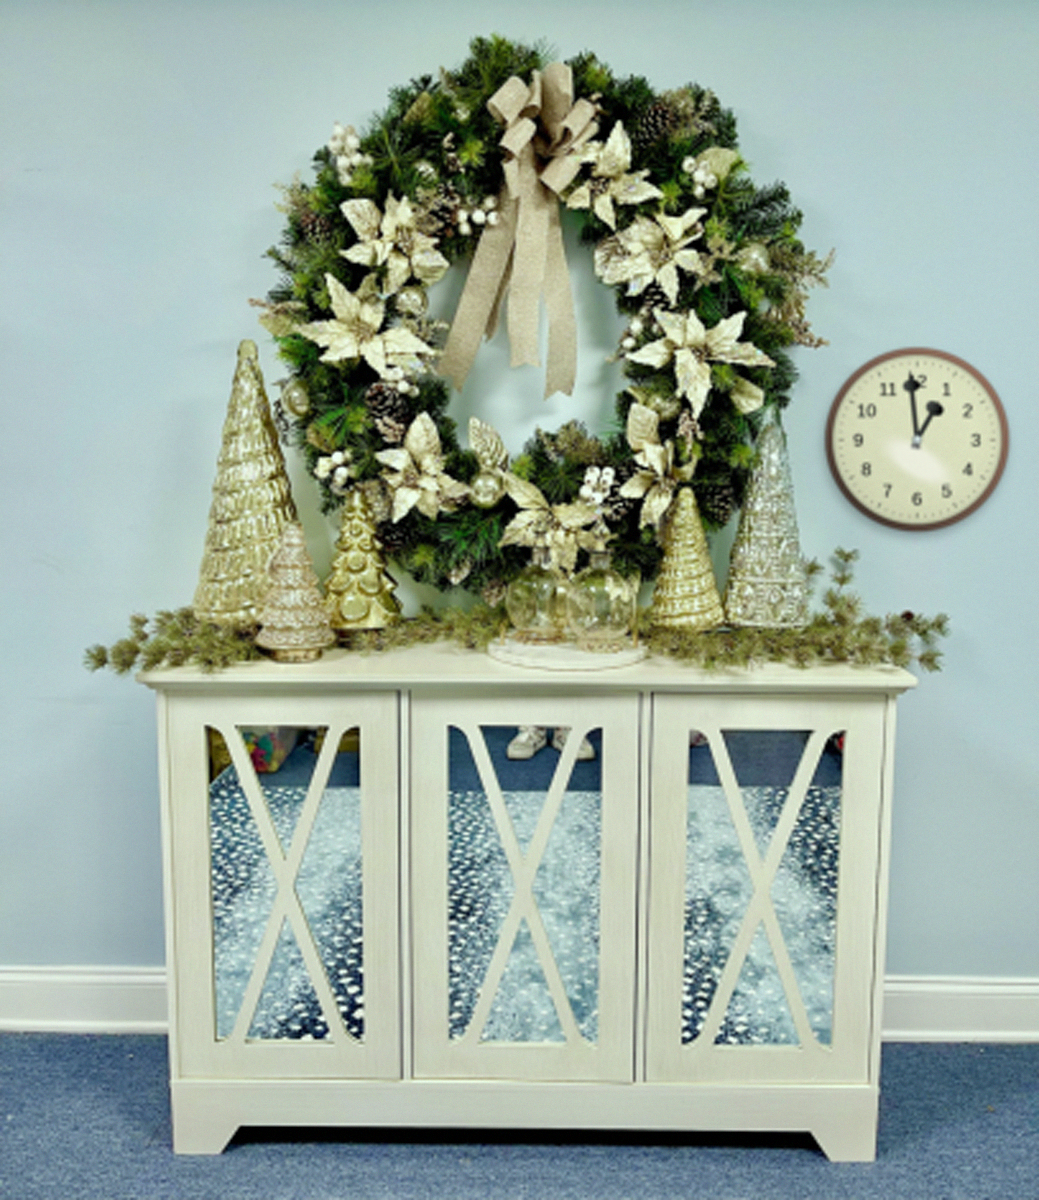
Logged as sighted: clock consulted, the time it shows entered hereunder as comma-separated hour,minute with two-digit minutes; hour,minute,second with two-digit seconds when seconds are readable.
12,59
